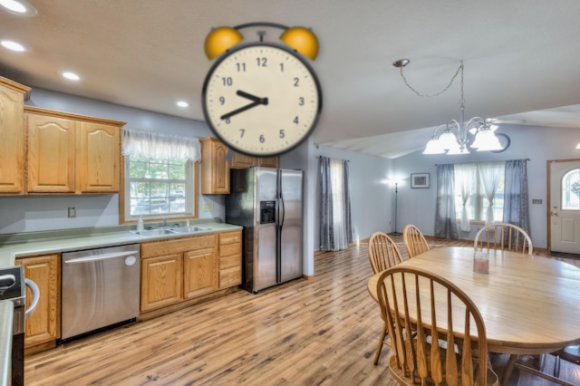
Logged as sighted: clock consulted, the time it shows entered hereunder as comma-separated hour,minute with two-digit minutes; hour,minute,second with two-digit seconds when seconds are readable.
9,41
